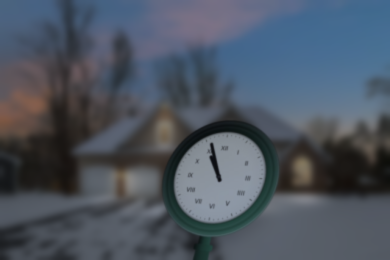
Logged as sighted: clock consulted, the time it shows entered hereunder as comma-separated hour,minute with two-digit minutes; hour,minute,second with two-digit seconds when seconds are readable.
10,56
